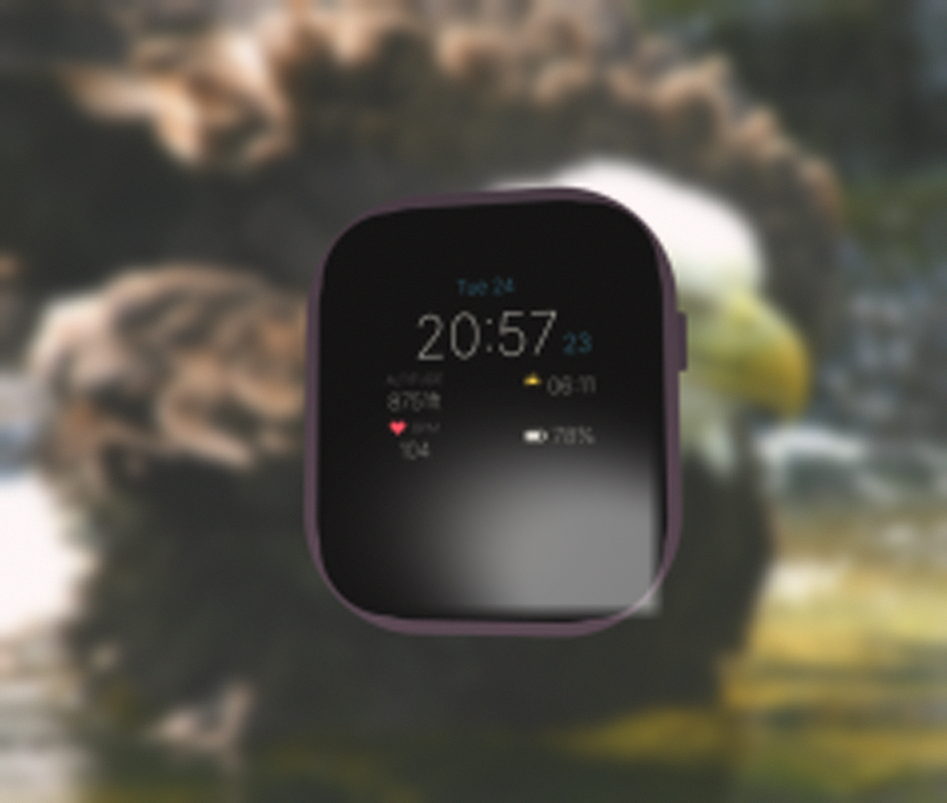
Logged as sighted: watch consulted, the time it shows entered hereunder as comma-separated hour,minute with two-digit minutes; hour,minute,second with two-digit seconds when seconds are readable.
20,57
